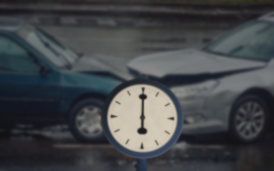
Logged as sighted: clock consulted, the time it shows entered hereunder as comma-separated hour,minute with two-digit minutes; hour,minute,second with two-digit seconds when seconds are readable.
6,00
